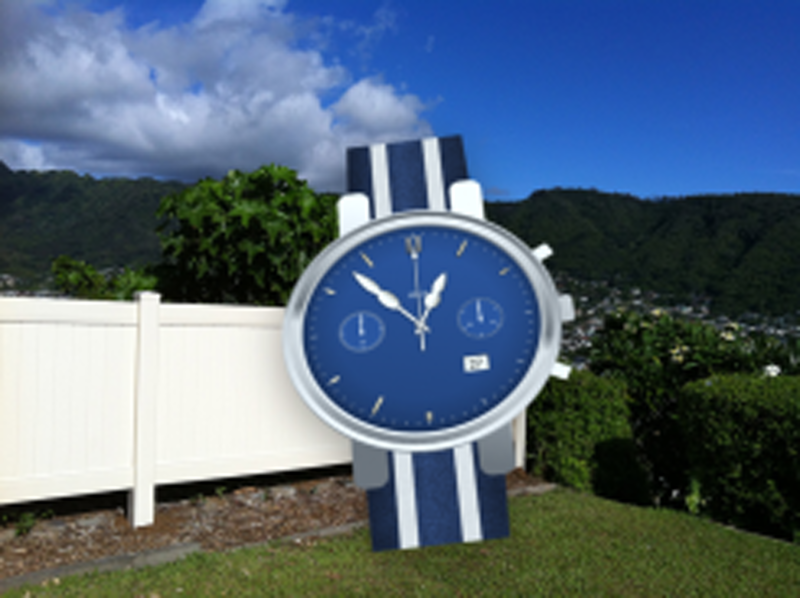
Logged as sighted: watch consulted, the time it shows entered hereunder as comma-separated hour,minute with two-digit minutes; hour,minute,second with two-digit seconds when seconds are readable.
12,53
